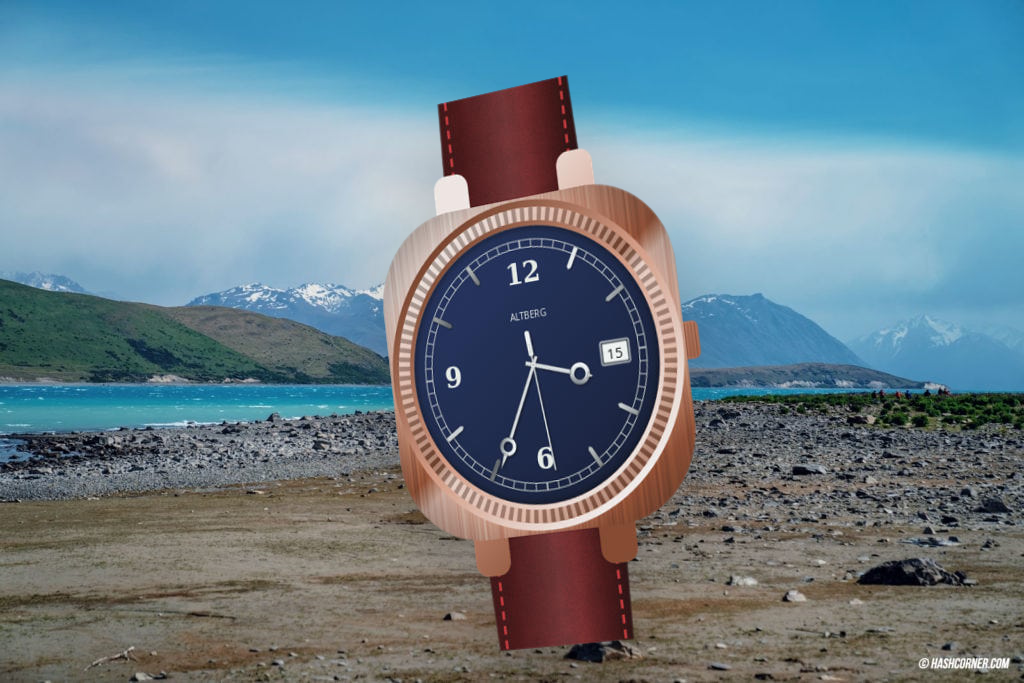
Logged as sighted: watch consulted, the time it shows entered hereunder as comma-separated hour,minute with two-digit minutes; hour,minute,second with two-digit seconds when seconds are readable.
3,34,29
